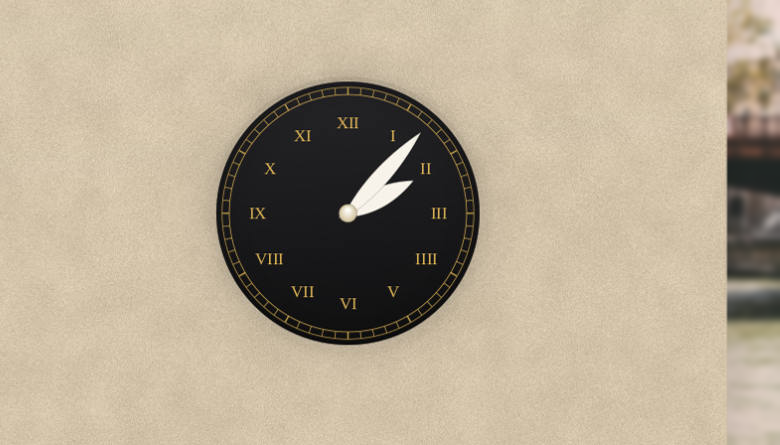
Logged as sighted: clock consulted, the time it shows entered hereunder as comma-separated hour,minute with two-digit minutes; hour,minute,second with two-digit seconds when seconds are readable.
2,07
